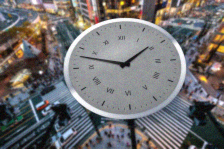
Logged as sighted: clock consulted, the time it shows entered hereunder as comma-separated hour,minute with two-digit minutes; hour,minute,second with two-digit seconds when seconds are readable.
1,48
